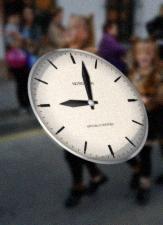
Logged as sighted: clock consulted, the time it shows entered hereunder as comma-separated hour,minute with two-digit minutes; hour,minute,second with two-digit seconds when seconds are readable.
9,02
